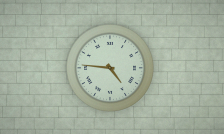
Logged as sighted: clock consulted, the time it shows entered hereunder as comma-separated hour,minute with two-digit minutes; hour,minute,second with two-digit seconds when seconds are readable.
4,46
